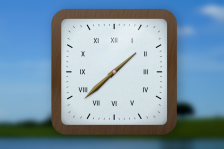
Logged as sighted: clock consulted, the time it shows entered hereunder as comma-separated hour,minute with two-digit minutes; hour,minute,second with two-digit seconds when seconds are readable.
1,38
